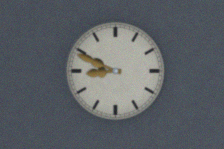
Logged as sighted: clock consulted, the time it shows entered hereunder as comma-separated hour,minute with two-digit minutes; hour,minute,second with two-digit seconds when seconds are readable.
8,49
